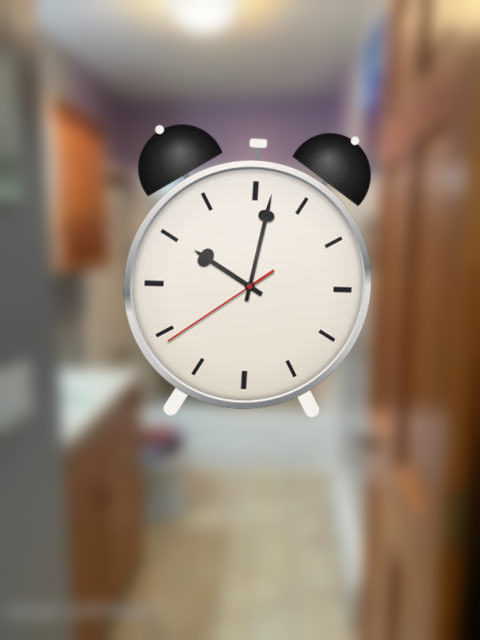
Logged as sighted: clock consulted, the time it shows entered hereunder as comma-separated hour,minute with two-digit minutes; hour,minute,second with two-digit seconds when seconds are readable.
10,01,39
